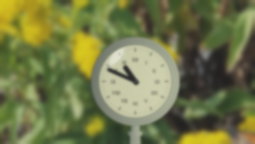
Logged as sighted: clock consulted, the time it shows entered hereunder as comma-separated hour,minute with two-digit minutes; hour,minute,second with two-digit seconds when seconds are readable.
10,49
